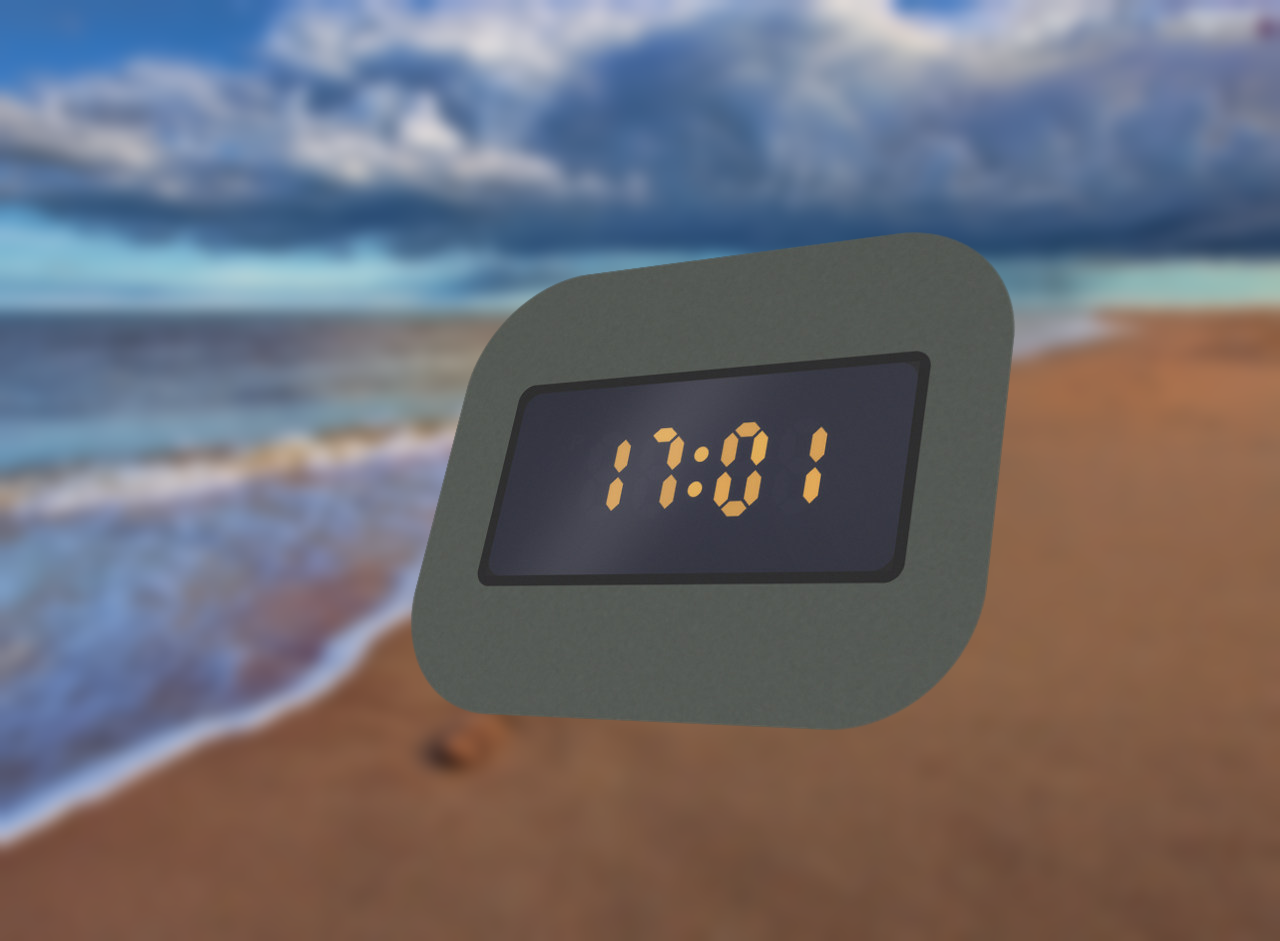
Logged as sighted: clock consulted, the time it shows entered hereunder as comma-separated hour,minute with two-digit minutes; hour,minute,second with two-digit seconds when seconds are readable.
17,01
